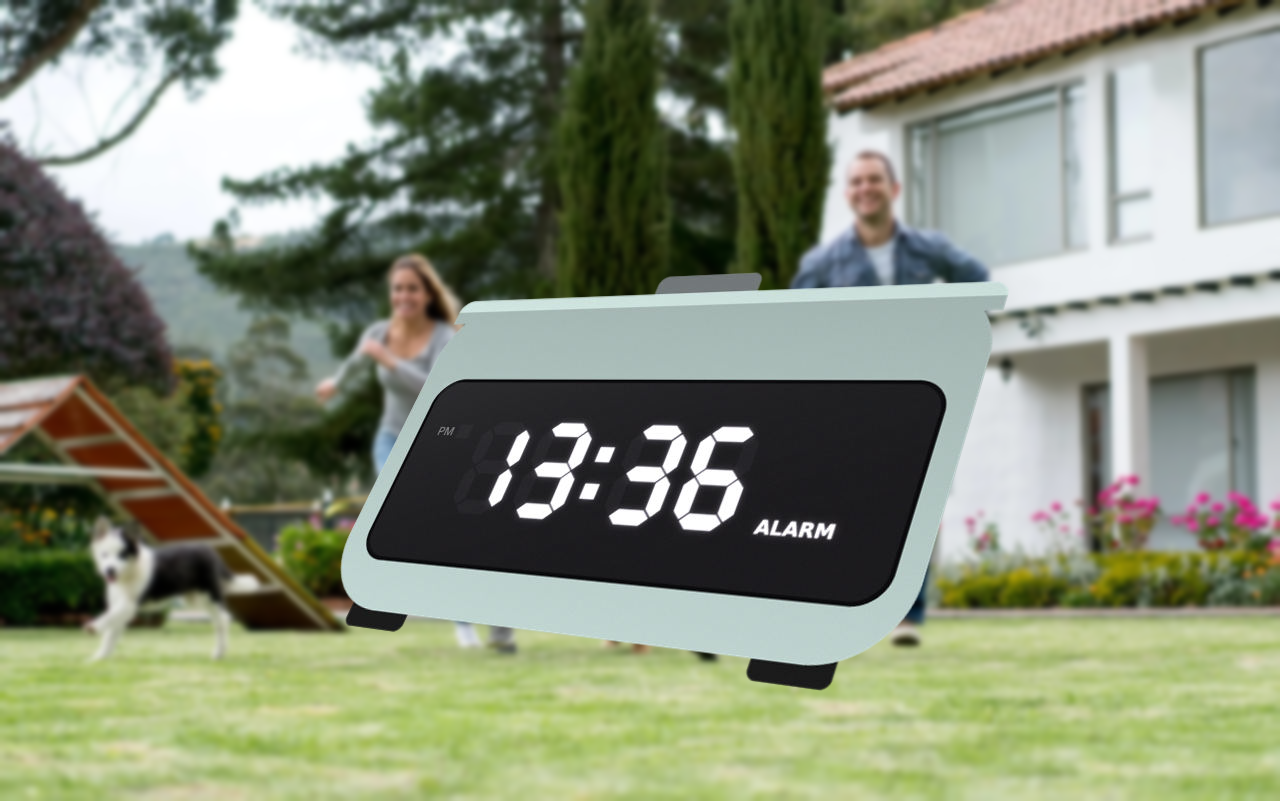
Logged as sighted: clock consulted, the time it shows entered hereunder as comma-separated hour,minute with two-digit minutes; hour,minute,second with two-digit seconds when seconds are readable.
13,36
